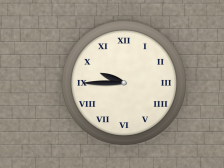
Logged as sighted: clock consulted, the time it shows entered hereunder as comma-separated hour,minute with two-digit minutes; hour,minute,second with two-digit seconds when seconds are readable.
9,45
